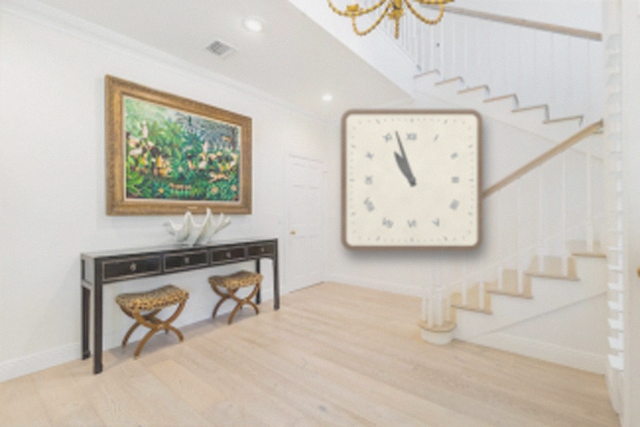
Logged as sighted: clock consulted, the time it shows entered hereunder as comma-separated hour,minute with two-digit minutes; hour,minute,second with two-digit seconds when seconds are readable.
10,57
